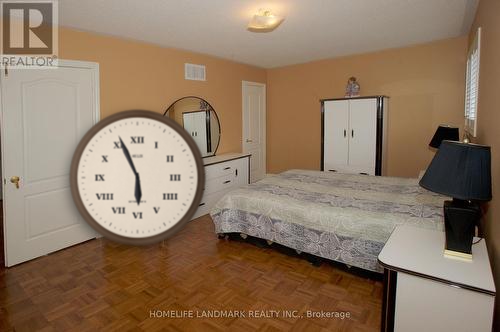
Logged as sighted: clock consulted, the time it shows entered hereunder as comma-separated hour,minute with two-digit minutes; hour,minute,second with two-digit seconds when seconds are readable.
5,56
